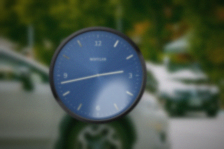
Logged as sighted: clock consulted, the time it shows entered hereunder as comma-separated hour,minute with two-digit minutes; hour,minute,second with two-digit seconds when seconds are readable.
2,43
